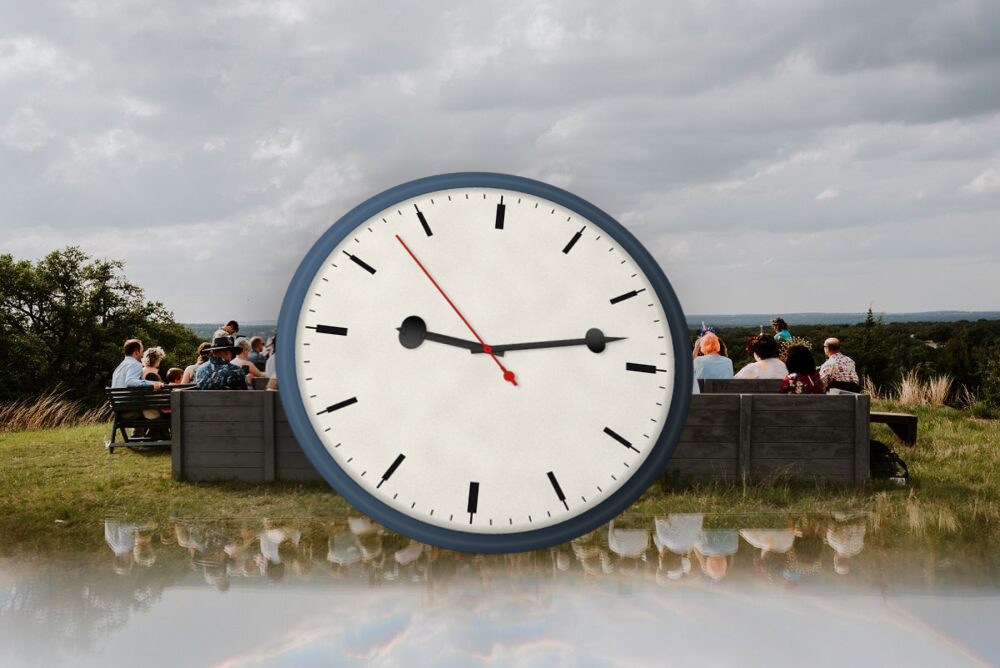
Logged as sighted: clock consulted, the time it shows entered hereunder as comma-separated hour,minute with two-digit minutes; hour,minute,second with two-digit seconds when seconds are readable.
9,12,53
